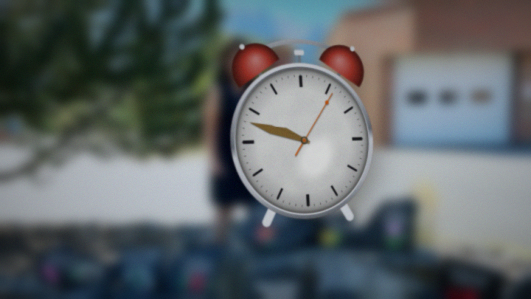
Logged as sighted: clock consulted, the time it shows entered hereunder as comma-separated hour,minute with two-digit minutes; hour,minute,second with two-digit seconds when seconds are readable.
9,48,06
